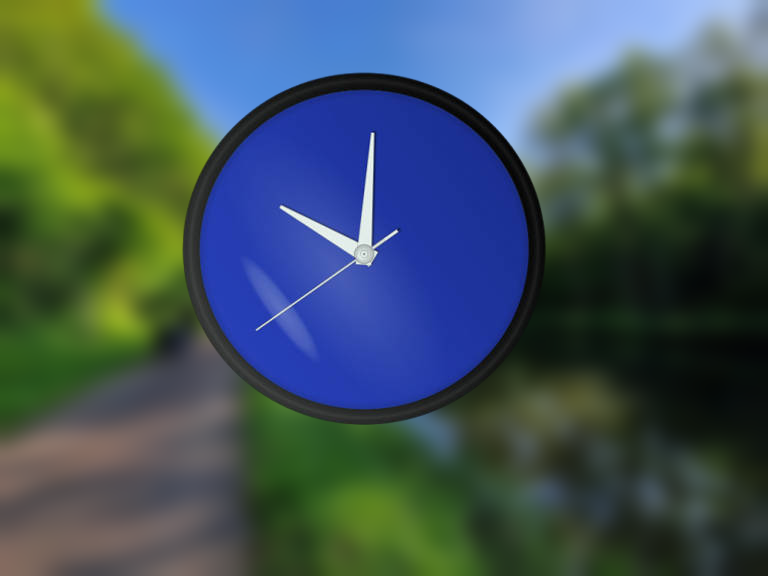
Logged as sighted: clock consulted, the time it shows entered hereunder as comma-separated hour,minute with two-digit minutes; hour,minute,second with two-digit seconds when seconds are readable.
10,00,39
